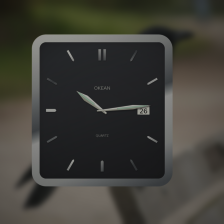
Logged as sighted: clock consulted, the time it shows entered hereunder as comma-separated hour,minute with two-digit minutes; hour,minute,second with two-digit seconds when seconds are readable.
10,14
